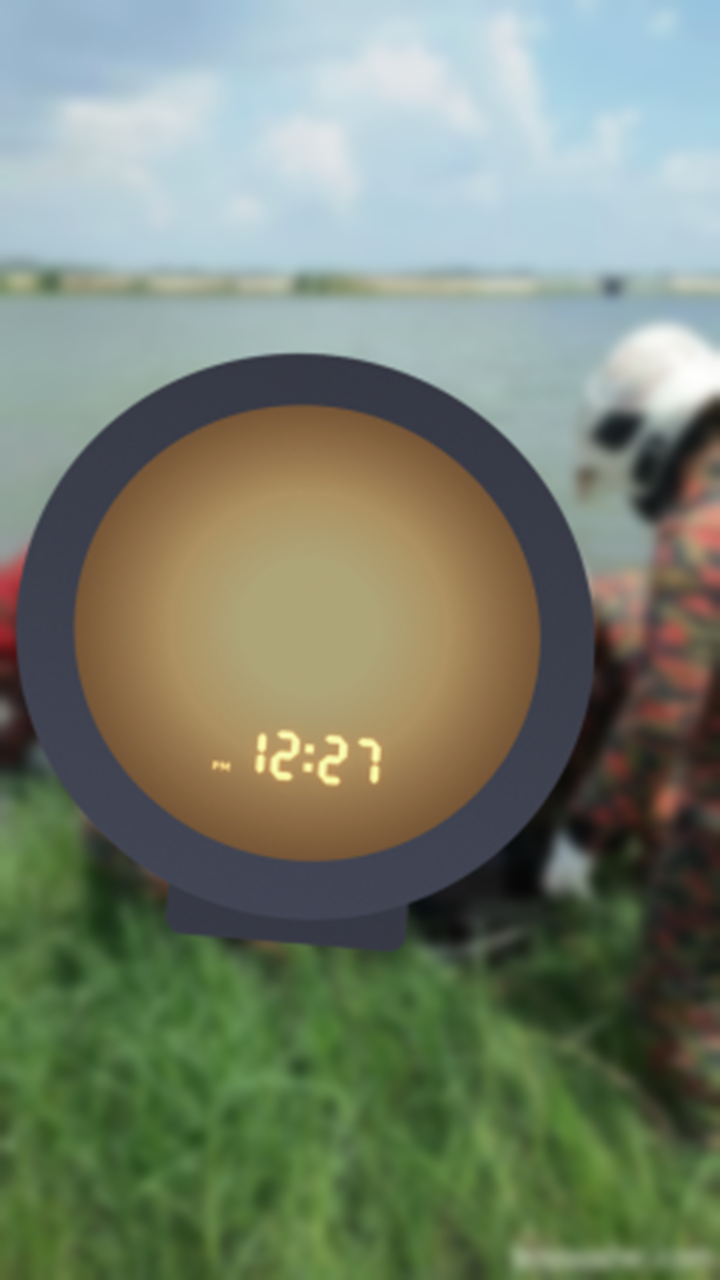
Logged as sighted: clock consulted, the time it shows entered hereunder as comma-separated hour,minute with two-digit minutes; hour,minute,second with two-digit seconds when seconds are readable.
12,27
